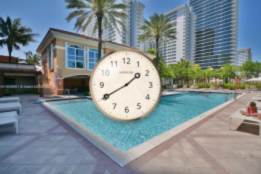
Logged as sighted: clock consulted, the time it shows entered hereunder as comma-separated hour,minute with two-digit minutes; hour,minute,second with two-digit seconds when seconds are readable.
1,40
